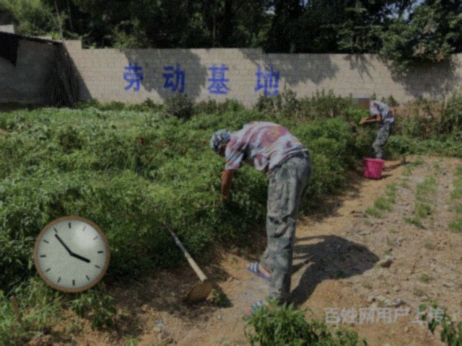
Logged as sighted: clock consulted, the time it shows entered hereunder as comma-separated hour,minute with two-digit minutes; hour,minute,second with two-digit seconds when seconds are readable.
3,54
